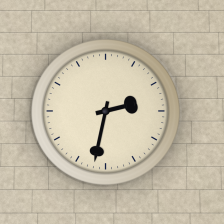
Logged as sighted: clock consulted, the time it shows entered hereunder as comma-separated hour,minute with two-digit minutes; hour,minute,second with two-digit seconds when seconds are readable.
2,32
